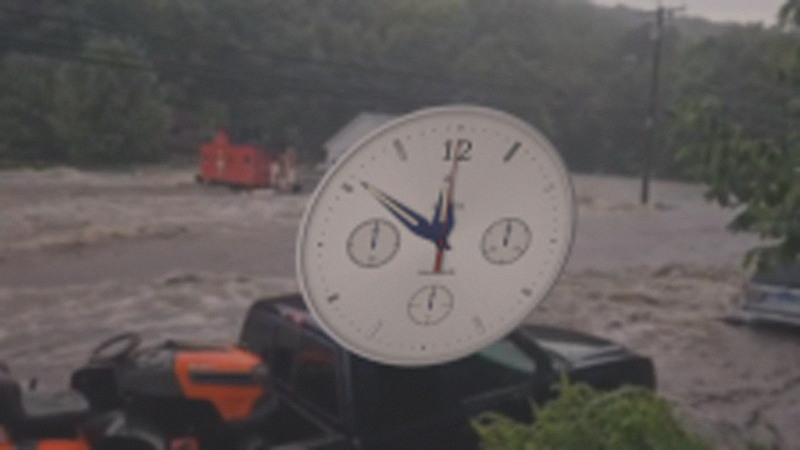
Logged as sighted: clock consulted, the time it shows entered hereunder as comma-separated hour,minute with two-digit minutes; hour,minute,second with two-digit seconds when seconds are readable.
11,51
